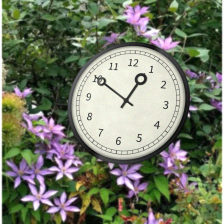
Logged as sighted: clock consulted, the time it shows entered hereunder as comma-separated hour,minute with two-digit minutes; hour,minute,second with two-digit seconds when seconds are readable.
12,50
